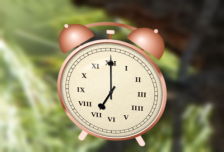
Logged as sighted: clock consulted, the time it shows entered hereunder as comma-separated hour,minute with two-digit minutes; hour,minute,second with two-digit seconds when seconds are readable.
7,00
